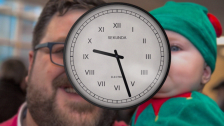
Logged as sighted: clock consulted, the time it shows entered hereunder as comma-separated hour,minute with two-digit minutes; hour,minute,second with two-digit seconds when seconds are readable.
9,27
